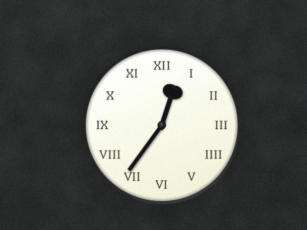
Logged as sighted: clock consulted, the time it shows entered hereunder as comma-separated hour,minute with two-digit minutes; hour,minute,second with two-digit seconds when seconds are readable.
12,36
